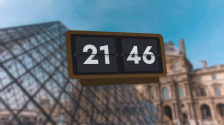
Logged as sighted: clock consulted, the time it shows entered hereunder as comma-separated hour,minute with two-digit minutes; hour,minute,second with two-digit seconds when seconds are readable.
21,46
